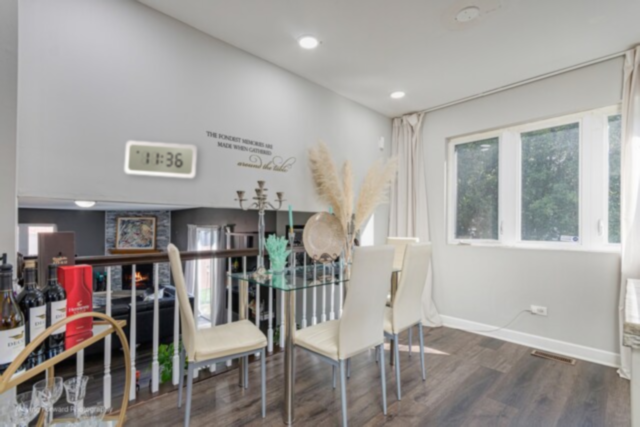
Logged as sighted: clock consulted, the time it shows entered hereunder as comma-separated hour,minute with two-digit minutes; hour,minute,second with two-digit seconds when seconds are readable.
11,36
